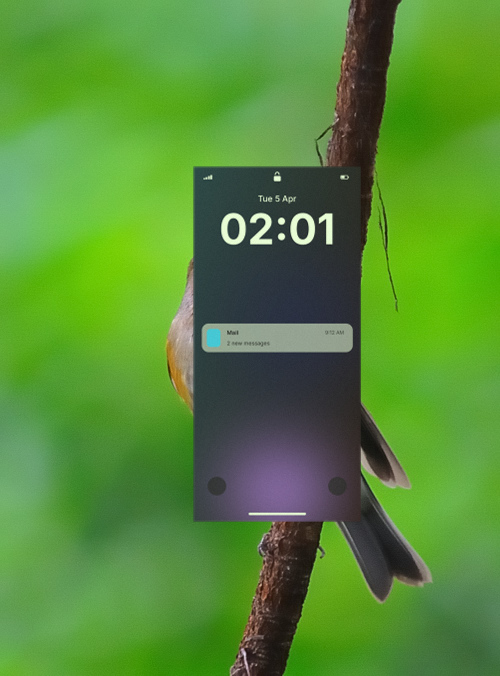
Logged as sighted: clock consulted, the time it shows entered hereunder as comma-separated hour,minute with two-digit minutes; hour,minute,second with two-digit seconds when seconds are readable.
2,01
